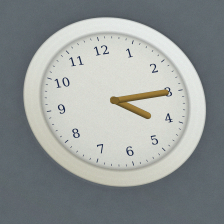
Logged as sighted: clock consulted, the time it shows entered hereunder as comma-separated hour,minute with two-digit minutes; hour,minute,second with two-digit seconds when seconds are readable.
4,15
